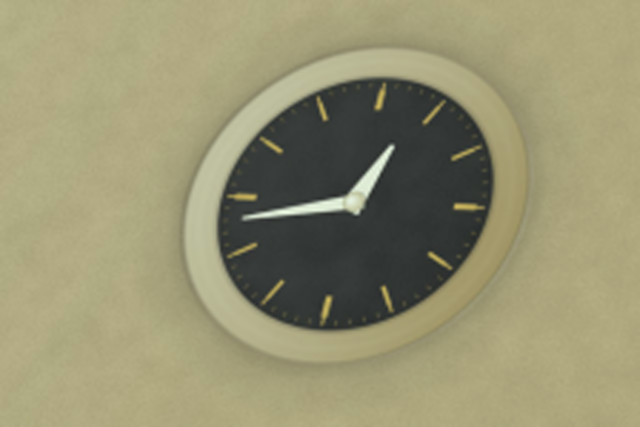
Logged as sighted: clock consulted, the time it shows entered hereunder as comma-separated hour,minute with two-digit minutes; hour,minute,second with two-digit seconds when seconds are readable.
12,43
